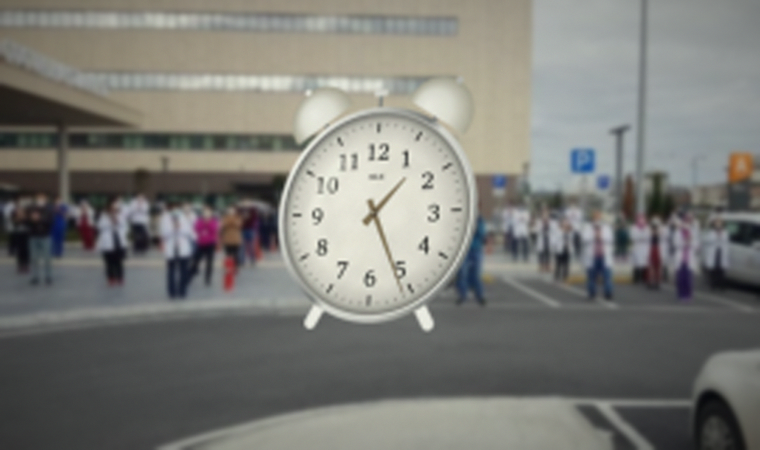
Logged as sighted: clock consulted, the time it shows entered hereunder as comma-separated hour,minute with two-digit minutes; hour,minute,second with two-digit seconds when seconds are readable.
1,26
